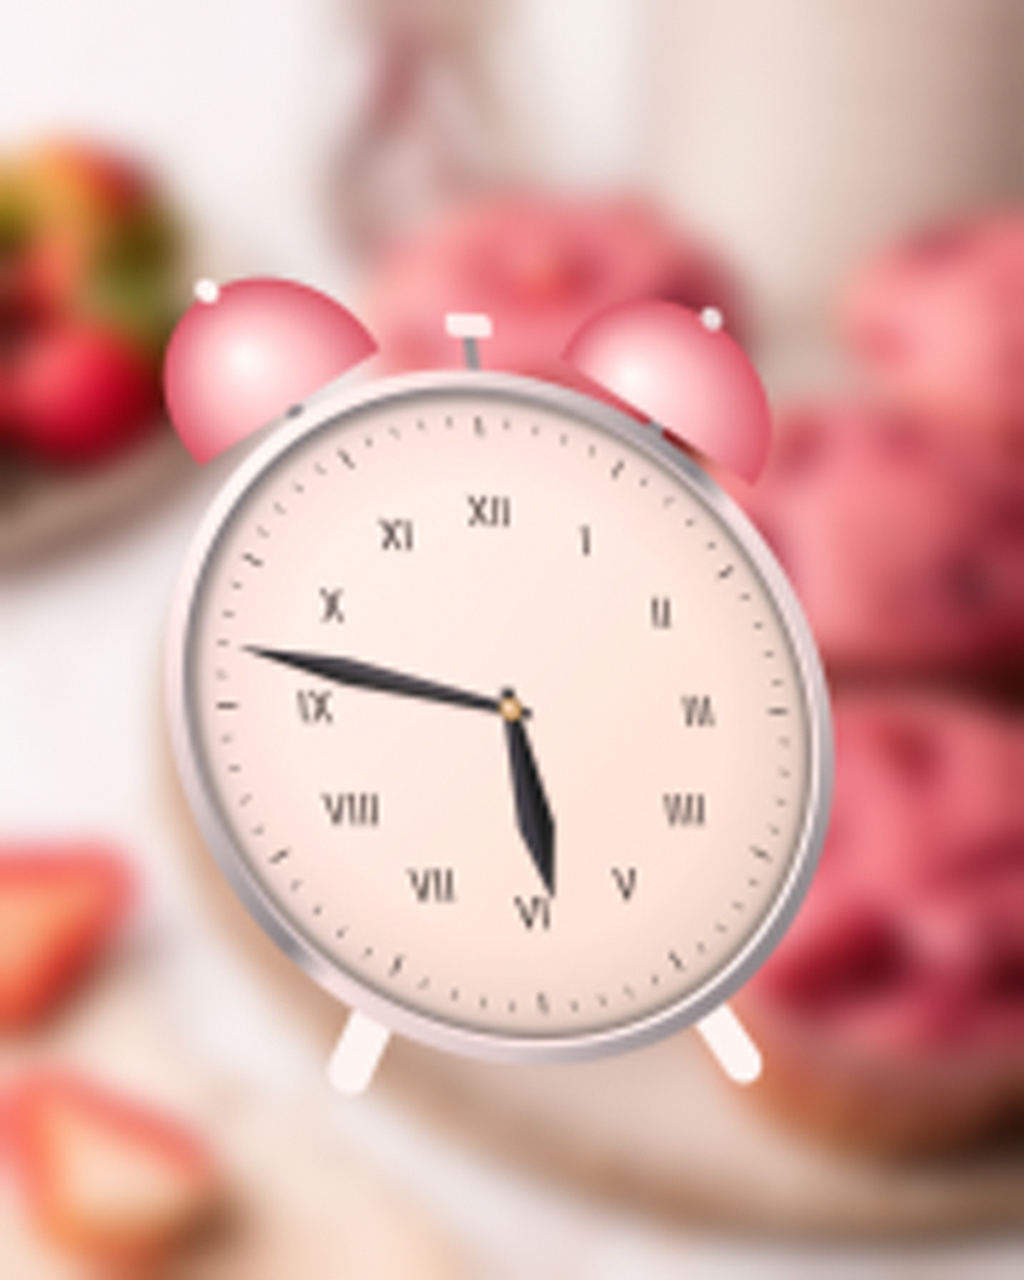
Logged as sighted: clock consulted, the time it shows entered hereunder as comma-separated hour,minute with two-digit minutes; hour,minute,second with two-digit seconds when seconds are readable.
5,47
